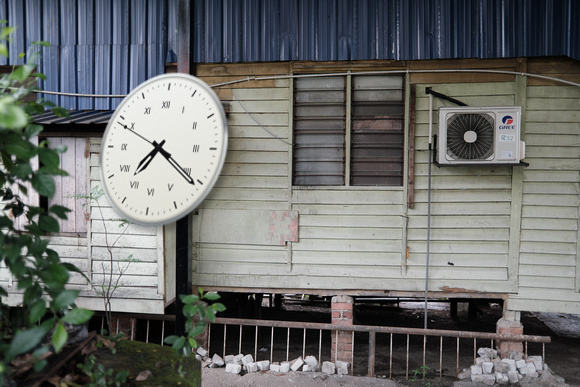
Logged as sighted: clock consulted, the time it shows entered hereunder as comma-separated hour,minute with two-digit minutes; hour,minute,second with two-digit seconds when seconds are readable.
7,20,49
